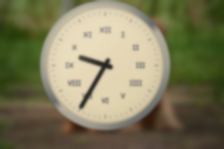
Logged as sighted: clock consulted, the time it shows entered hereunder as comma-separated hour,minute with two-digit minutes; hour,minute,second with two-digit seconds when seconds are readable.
9,35
